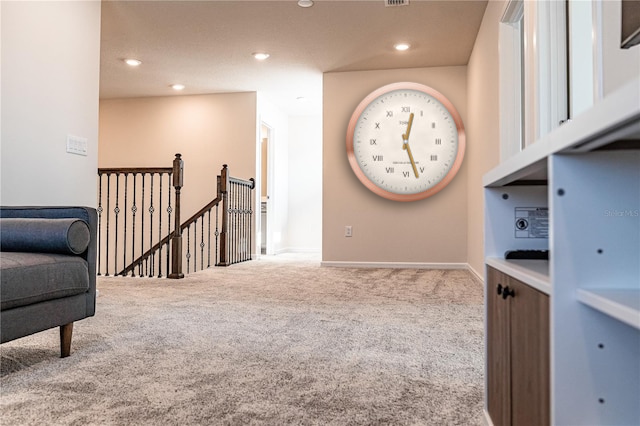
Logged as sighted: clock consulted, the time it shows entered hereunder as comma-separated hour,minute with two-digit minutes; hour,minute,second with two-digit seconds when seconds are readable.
12,27
